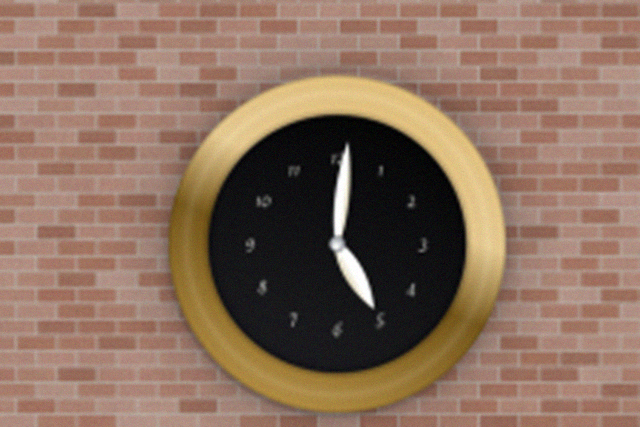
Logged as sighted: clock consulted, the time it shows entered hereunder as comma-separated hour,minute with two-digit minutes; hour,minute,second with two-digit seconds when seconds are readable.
5,01
